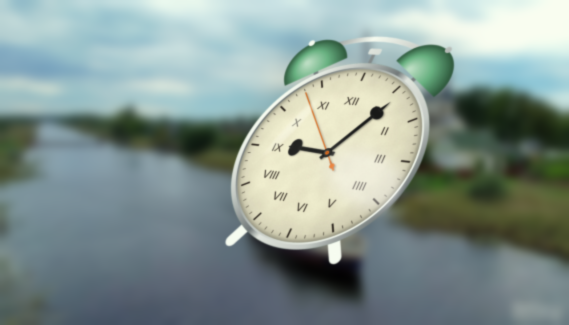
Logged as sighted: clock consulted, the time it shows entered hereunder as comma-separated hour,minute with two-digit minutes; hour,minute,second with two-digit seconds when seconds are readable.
9,05,53
